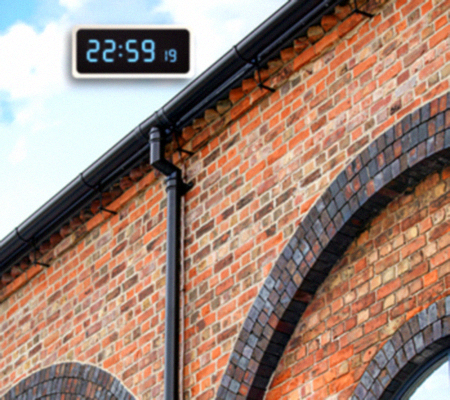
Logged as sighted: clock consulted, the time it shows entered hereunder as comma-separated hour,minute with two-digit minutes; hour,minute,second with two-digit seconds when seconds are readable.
22,59,19
